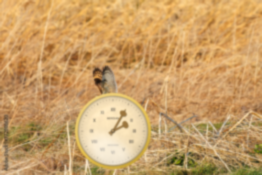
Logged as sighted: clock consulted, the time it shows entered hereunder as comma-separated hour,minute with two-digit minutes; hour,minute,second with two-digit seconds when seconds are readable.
2,05
